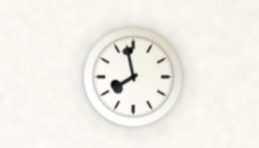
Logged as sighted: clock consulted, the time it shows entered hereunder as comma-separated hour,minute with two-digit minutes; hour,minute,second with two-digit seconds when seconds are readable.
7,58
